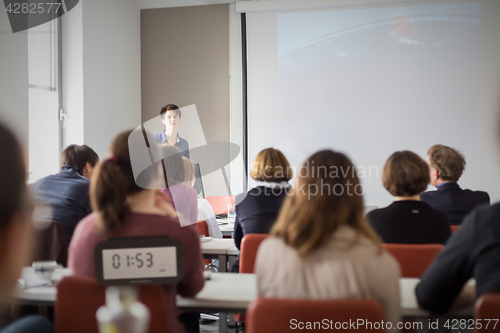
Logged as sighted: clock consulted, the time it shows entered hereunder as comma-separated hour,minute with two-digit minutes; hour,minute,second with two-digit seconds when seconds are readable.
1,53
